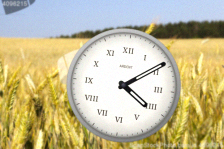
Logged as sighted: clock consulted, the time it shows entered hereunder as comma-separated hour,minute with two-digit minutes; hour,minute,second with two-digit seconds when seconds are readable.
4,09
